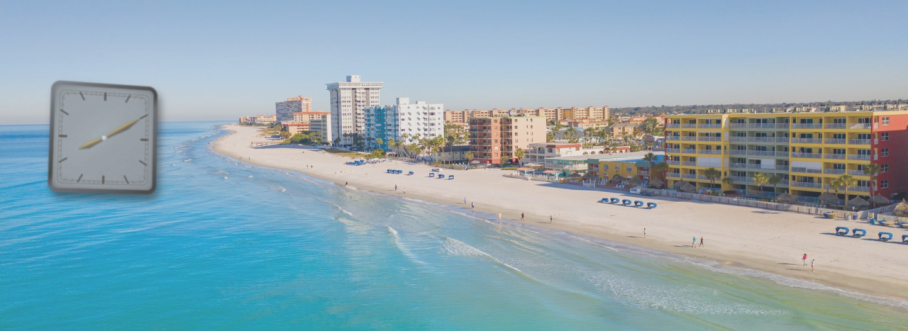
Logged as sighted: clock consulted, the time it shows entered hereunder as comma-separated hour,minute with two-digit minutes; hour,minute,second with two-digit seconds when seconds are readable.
8,10
